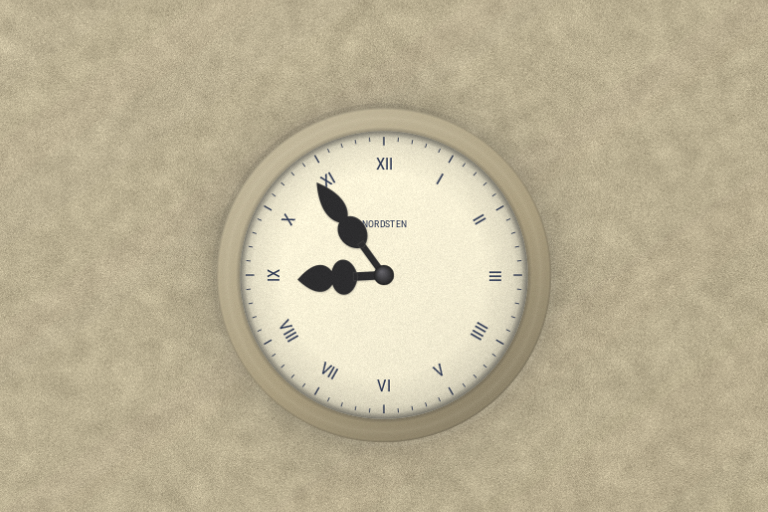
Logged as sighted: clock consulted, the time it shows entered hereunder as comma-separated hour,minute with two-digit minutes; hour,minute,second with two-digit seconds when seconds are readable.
8,54
